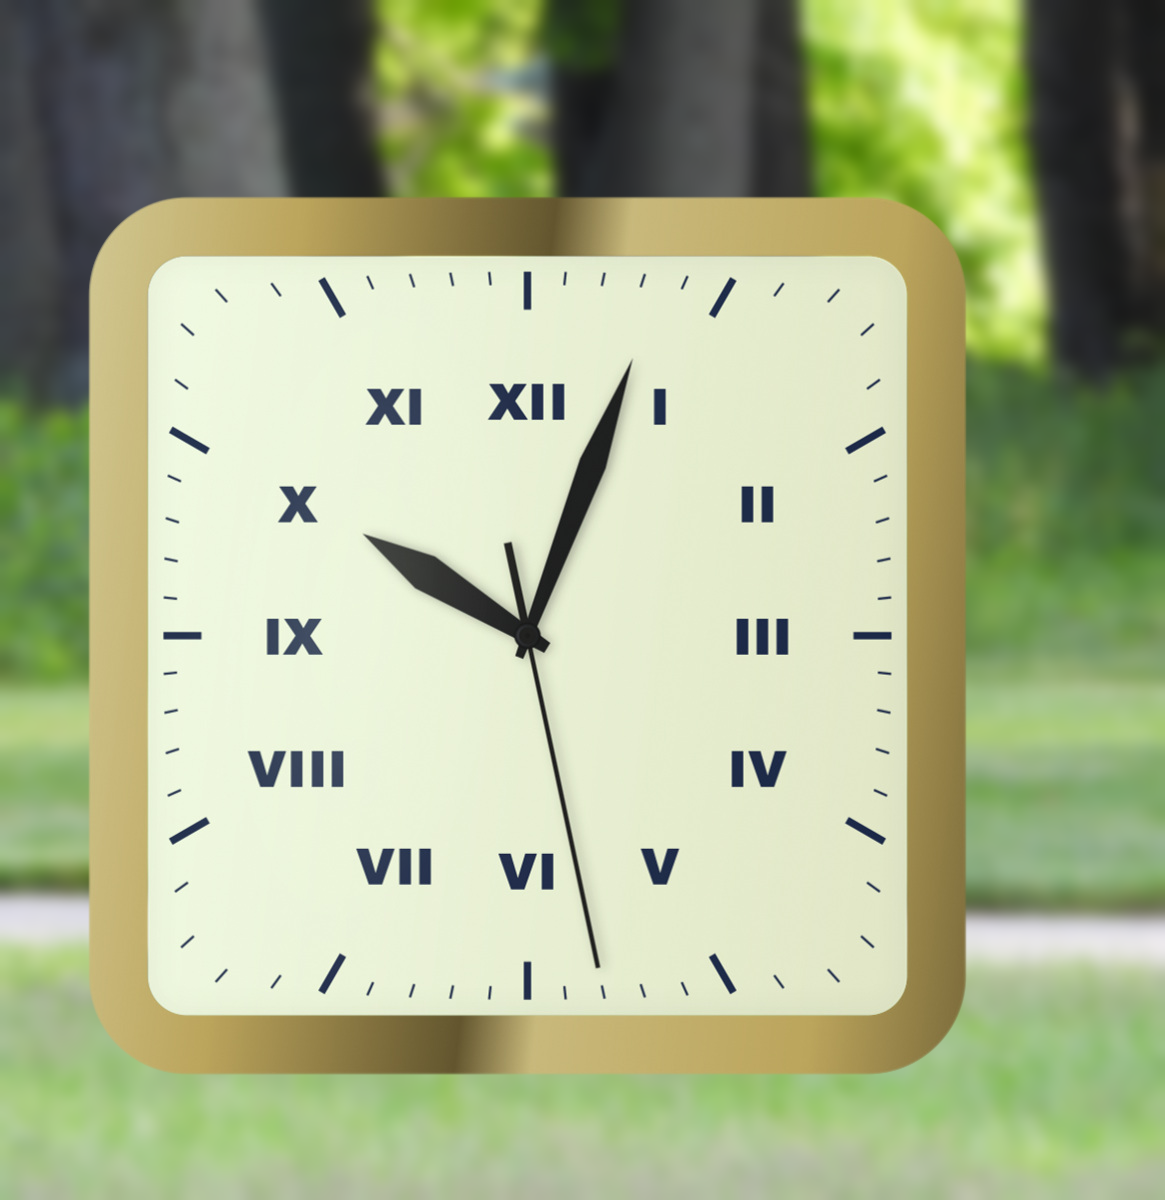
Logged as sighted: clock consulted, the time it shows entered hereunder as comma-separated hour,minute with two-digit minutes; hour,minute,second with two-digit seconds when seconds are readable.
10,03,28
